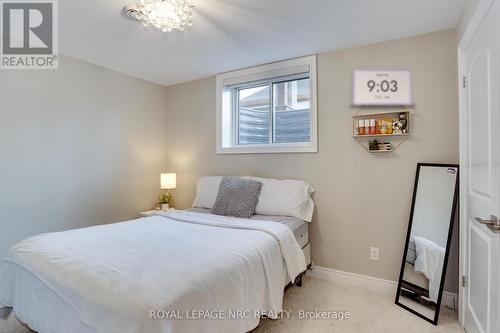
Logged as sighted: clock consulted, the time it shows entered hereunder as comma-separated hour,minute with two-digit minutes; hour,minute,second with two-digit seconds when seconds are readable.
9,03
